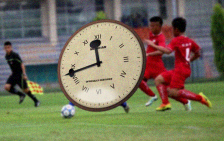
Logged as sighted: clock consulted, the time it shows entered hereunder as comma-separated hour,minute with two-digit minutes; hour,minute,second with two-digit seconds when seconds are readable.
11,43
